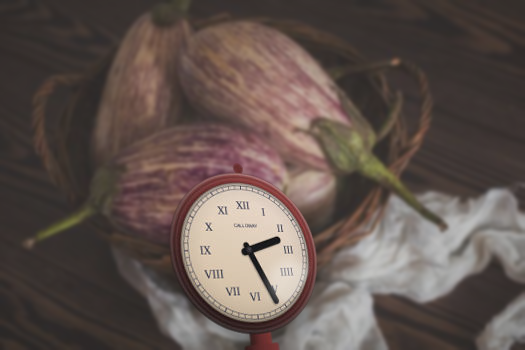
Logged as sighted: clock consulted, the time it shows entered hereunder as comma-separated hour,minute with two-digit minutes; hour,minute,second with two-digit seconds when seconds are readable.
2,26
